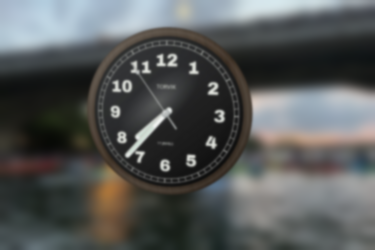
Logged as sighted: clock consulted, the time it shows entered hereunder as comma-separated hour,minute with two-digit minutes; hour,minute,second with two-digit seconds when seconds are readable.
7,36,54
